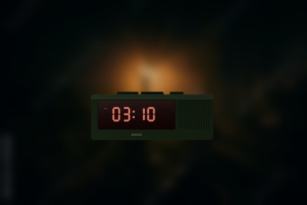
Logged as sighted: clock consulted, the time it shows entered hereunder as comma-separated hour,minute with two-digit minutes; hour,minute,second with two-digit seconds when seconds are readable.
3,10
